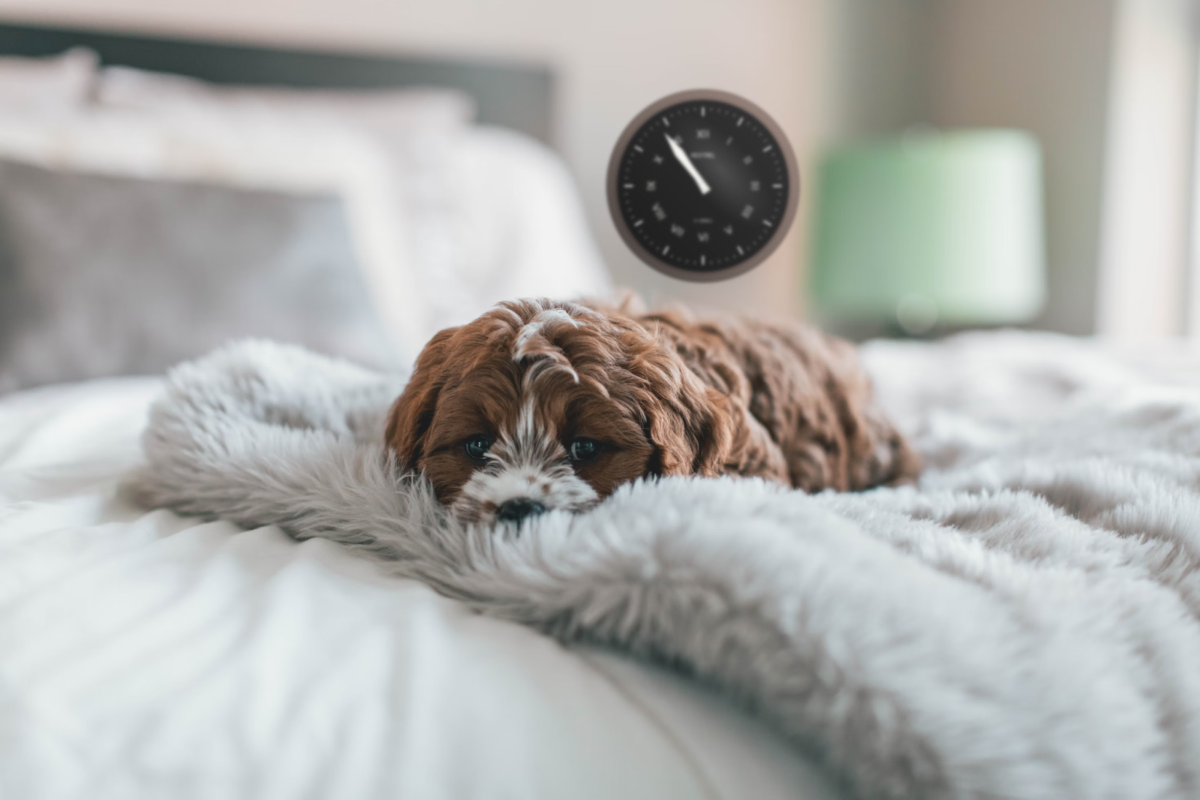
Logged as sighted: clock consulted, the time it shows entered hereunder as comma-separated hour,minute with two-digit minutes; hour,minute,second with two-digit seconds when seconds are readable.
10,54
